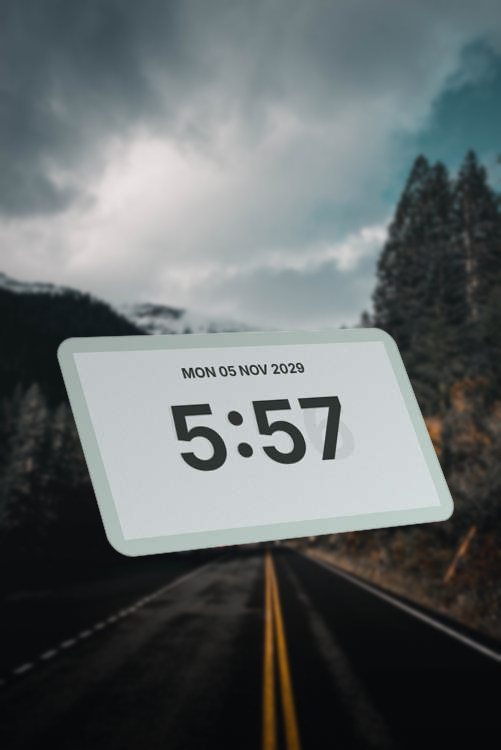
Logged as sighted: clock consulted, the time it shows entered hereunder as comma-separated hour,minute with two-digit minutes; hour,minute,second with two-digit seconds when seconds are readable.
5,57
